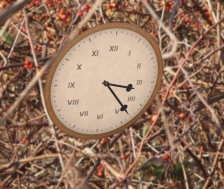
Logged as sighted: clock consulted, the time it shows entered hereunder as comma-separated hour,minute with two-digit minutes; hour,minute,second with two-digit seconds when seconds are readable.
3,23
